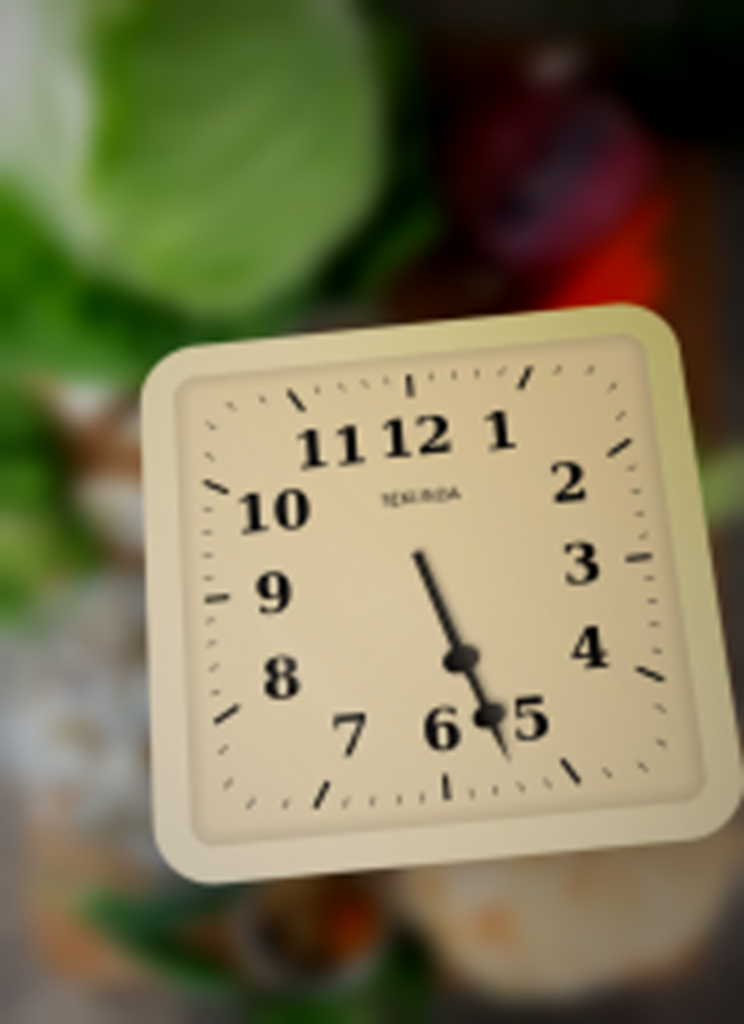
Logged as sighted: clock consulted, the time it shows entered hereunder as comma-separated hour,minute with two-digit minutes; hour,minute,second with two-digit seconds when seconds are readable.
5,27
